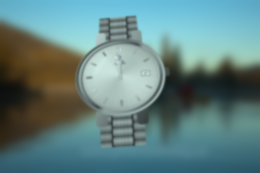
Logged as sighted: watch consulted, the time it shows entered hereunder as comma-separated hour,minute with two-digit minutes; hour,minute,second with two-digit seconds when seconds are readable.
11,59
